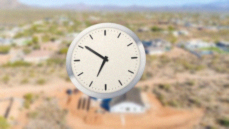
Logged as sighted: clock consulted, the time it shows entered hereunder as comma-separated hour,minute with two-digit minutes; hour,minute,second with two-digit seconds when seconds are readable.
6,51
